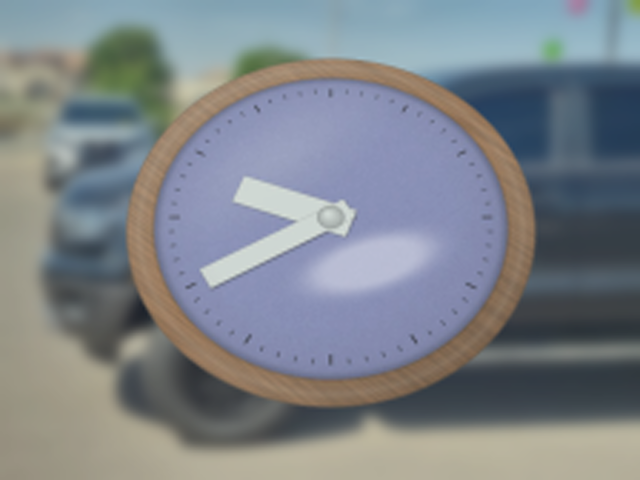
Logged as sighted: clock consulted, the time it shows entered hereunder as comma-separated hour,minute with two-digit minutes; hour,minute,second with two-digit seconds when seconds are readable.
9,40
